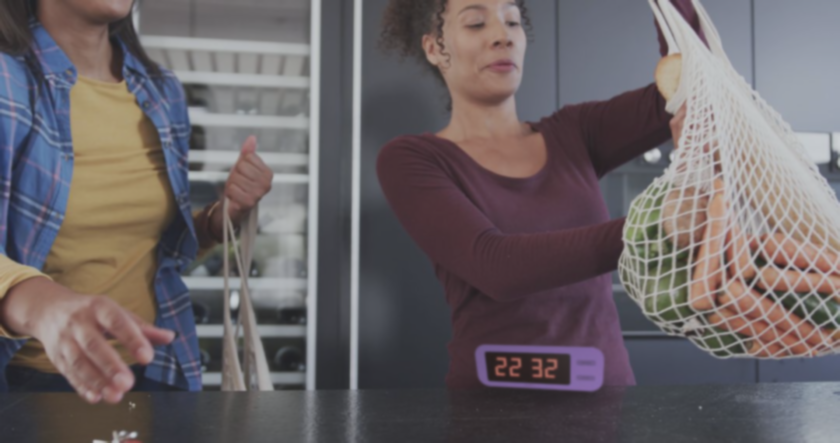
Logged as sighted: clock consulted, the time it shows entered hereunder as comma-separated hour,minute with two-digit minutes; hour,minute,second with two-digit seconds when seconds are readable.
22,32
